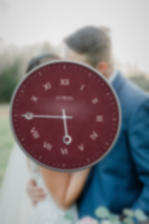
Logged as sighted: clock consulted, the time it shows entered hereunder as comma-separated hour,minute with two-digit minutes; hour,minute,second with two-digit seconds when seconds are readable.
5,45
